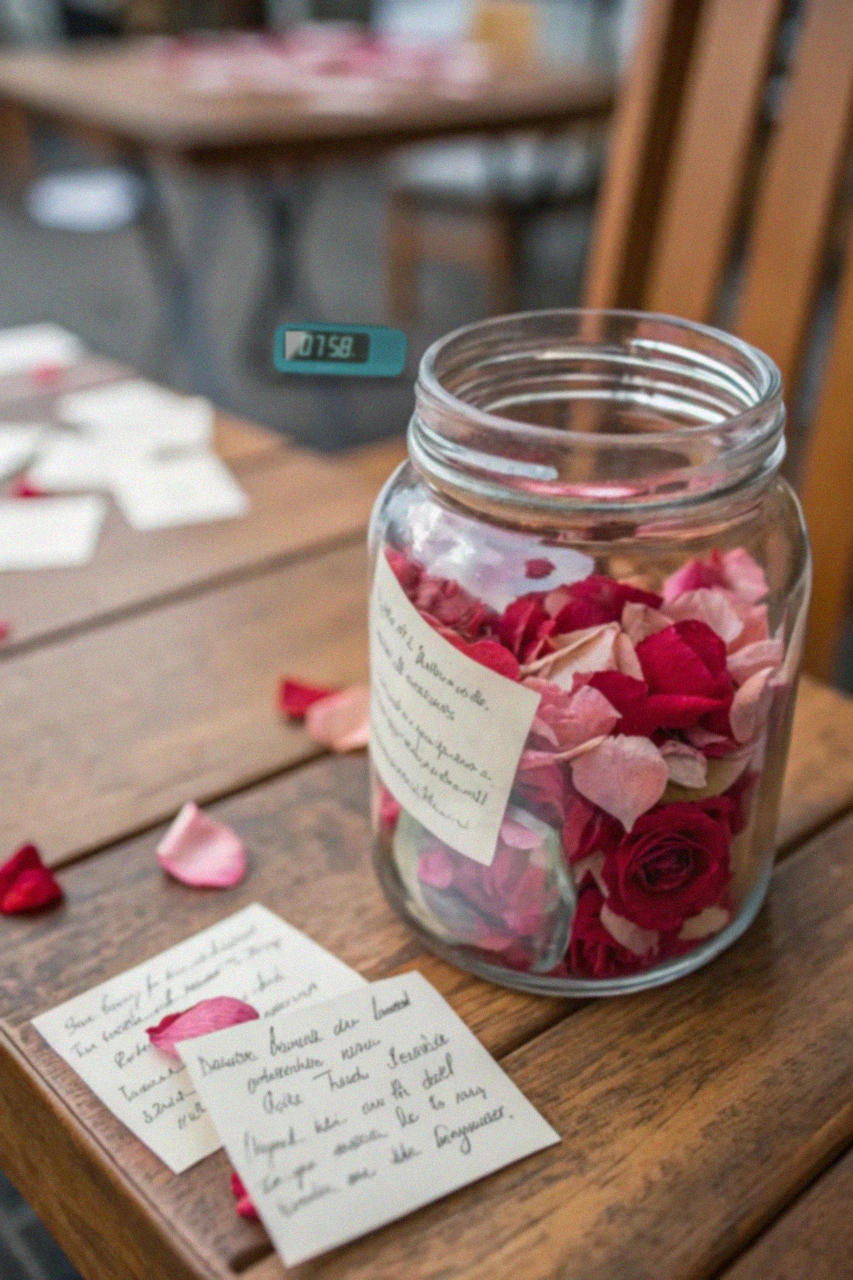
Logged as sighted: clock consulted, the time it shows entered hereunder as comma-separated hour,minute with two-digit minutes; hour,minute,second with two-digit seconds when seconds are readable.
7,58
